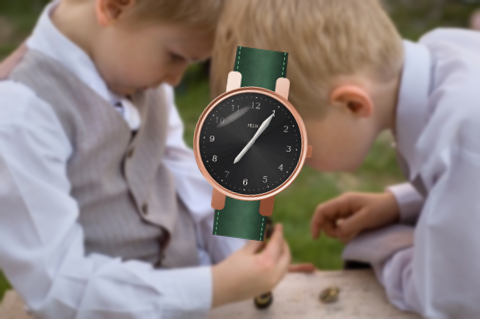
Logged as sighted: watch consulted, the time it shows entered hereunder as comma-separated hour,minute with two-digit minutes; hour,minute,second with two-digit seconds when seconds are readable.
7,05
